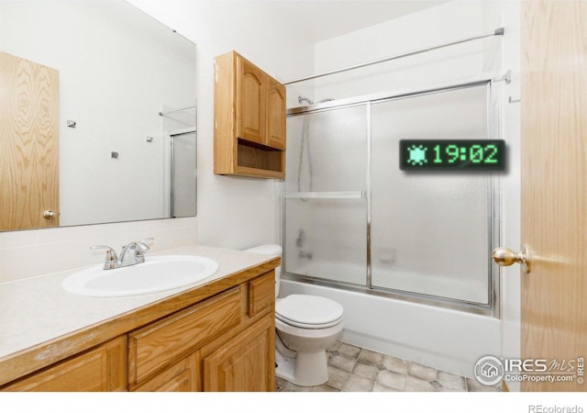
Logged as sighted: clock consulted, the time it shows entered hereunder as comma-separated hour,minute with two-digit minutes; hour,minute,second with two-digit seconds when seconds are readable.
19,02
